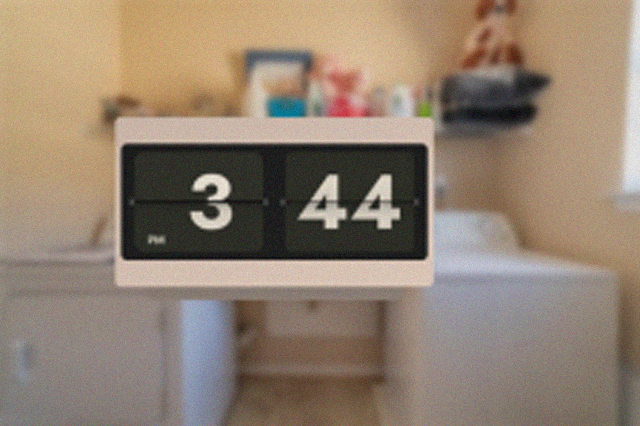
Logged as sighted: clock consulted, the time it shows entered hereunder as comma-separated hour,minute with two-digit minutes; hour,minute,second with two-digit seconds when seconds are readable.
3,44
